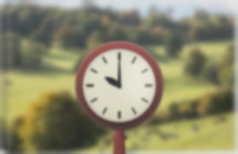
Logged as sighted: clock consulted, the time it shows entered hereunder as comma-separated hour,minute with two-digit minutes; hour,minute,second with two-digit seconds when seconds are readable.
10,00
